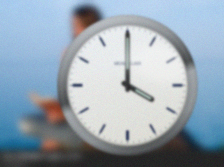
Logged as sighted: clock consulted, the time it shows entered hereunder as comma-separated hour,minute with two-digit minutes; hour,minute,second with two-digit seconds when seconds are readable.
4,00
